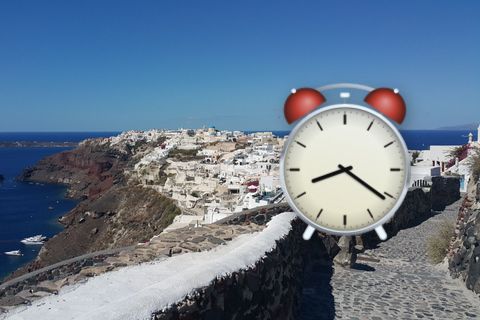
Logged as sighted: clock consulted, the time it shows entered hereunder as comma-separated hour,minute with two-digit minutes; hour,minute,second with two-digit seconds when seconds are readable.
8,21
